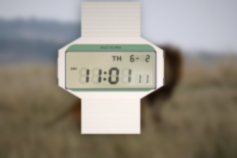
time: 11:01:11
